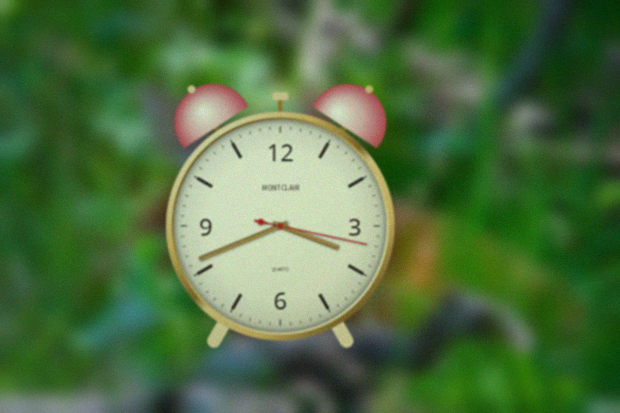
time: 3:41:17
